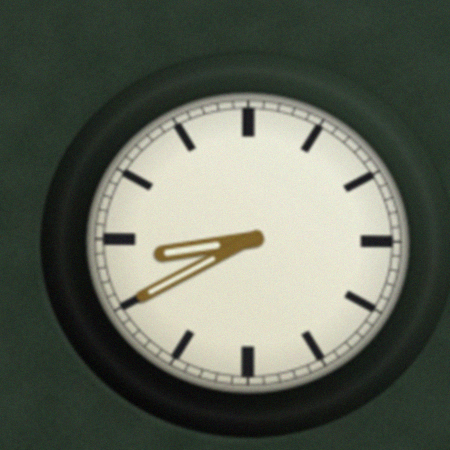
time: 8:40
